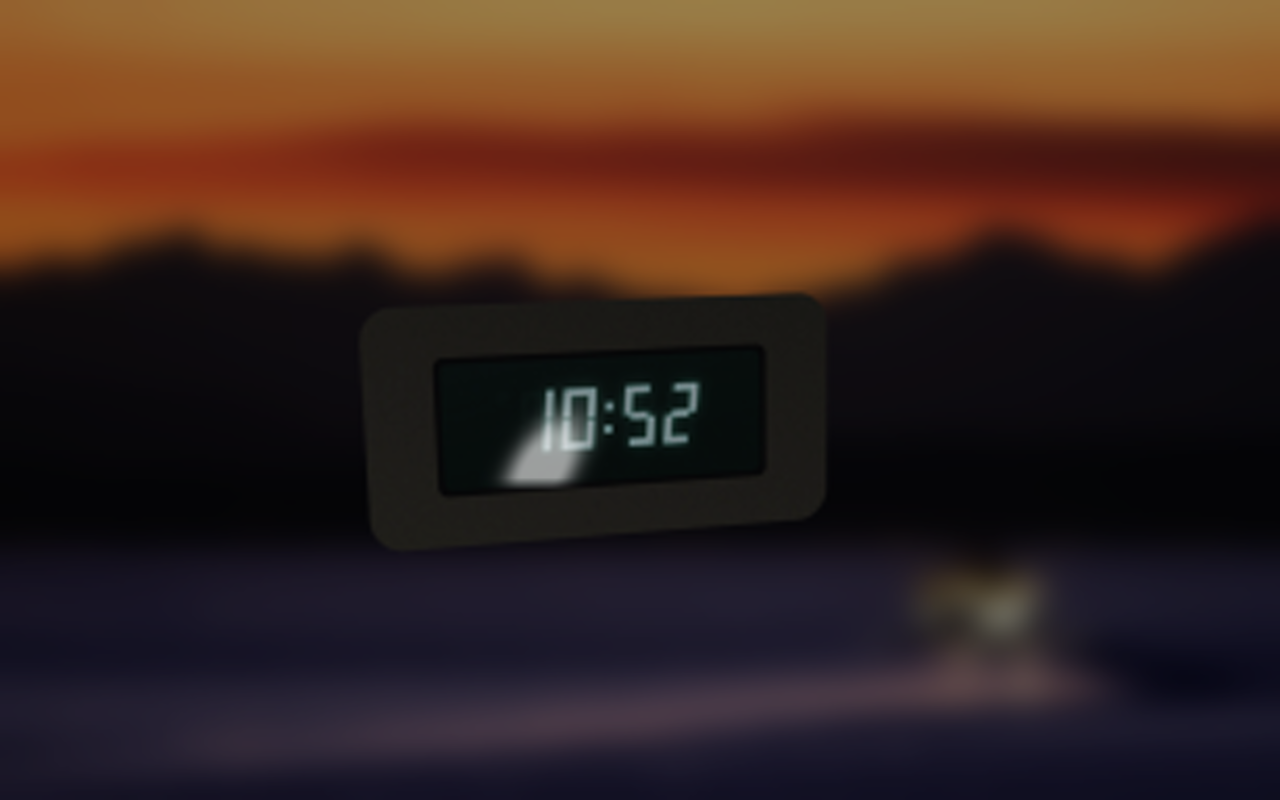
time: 10:52
